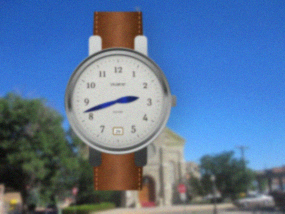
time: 2:42
